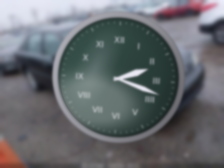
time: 2:18
